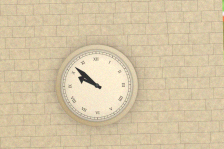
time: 9:52
